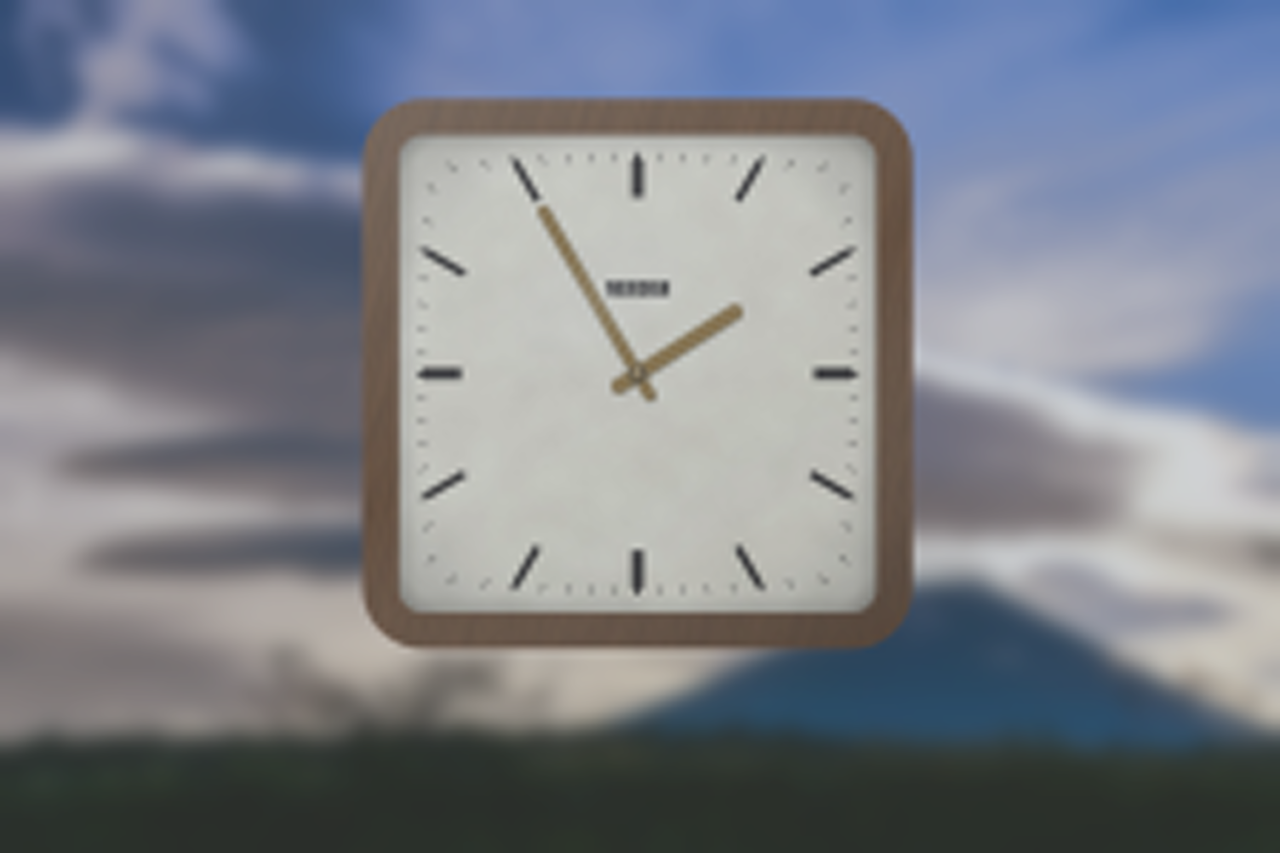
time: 1:55
